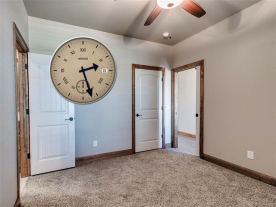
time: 2:27
